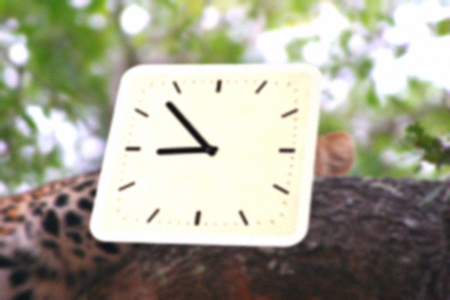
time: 8:53
